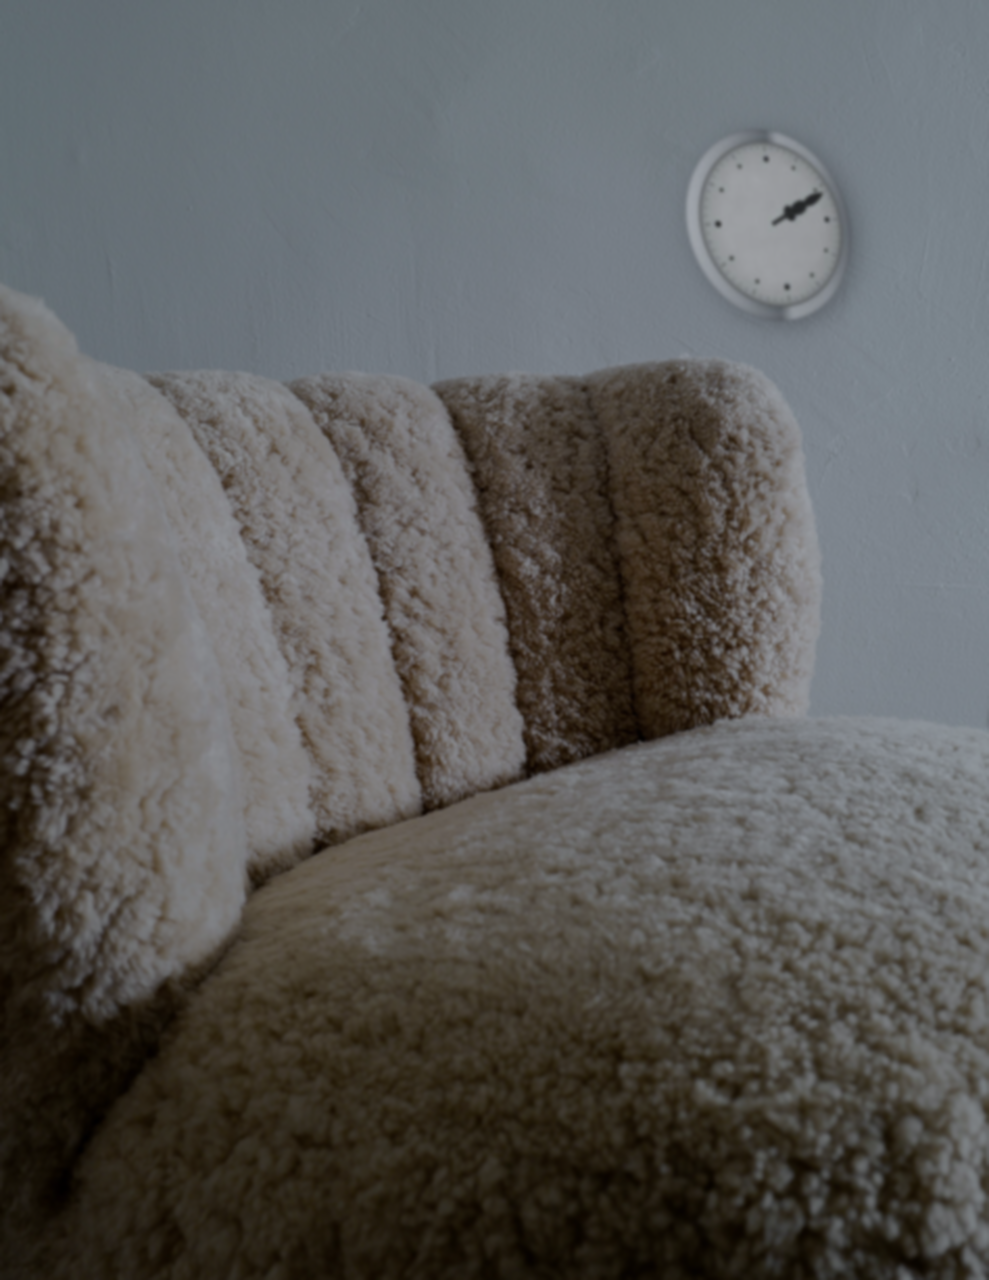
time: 2:11
